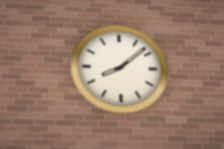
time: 8:08
